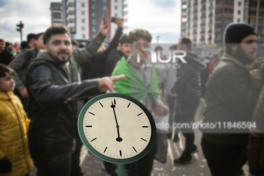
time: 5:59
